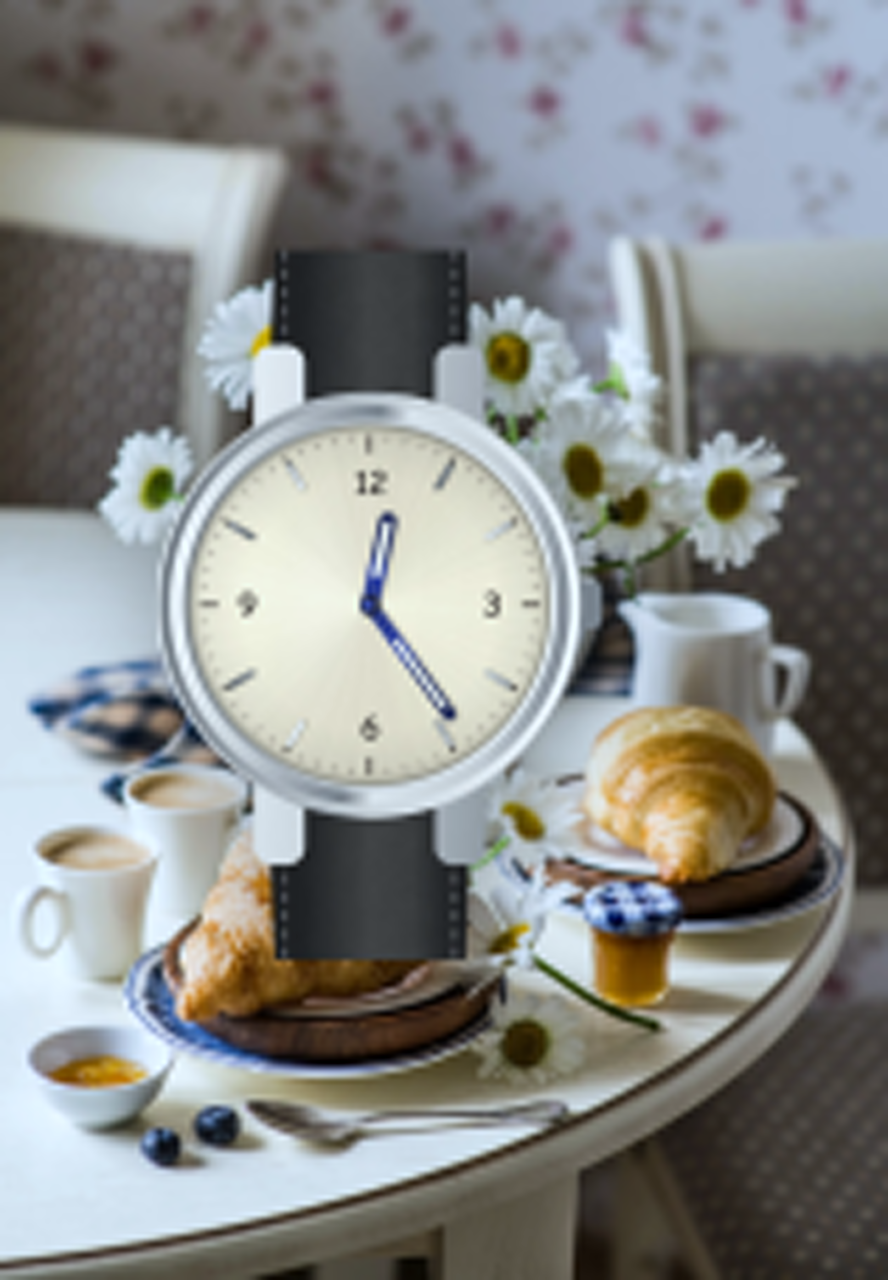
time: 12:24
